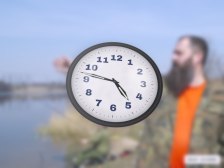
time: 4:47
